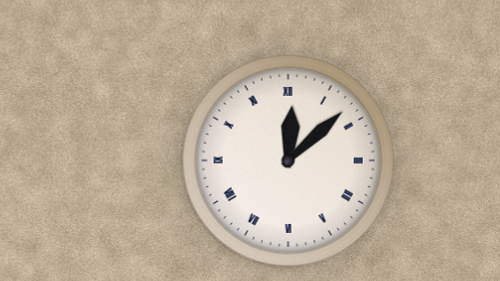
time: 12:08
